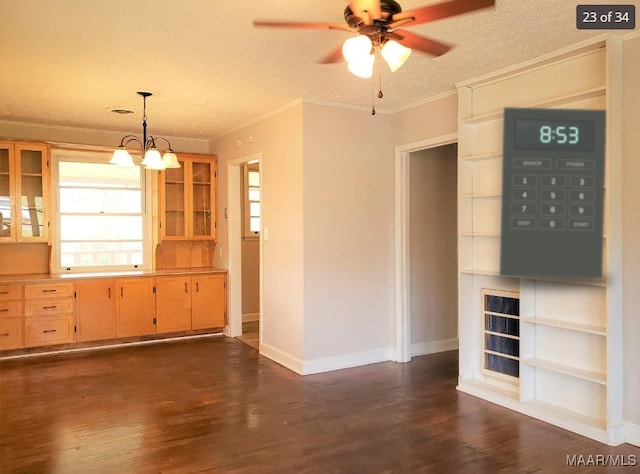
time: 8:53
